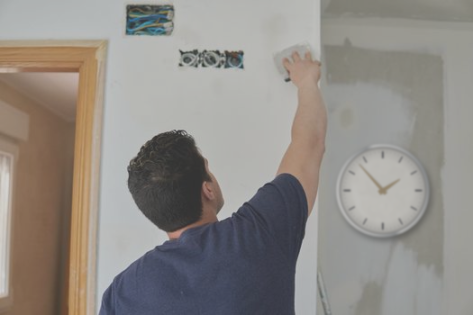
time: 1:53
